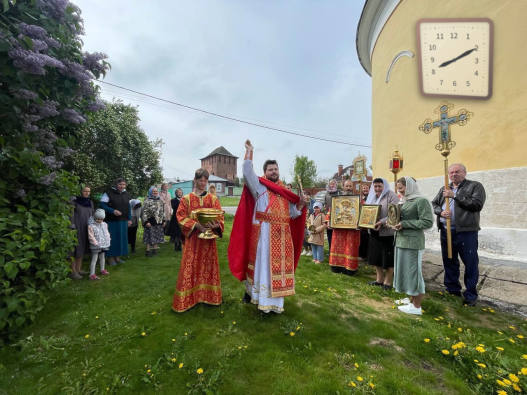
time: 8:10
